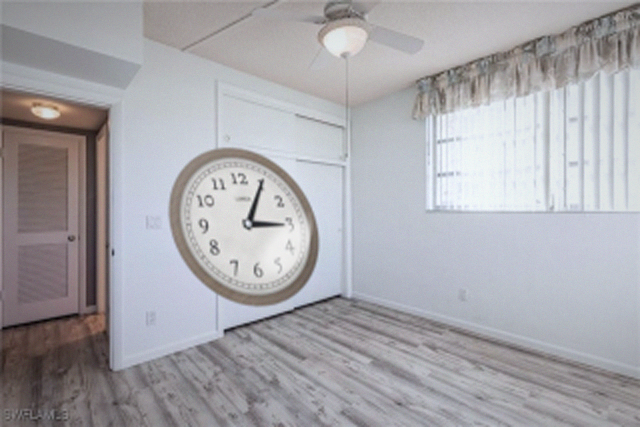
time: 3:05
